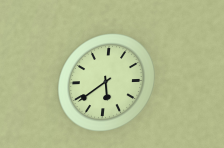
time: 5:39
